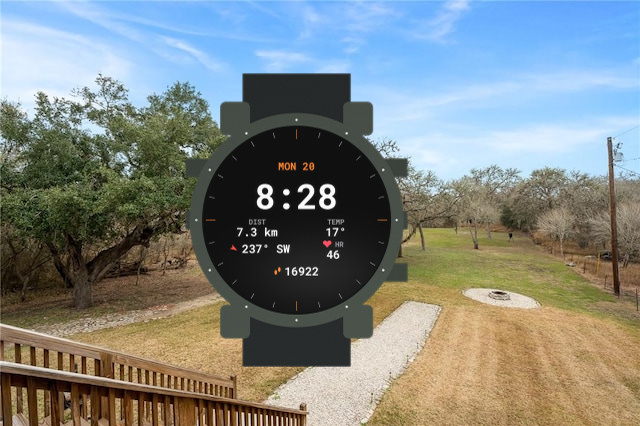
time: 8:28
